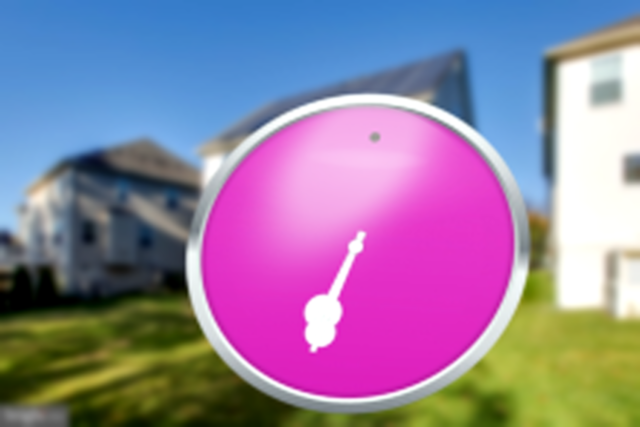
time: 6:32
